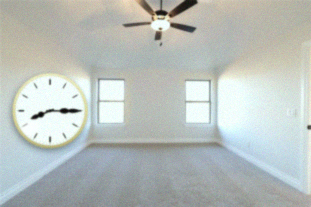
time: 8:15
